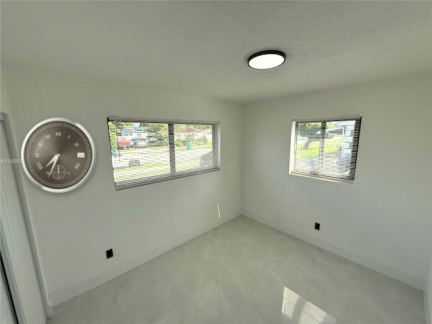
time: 7:34
